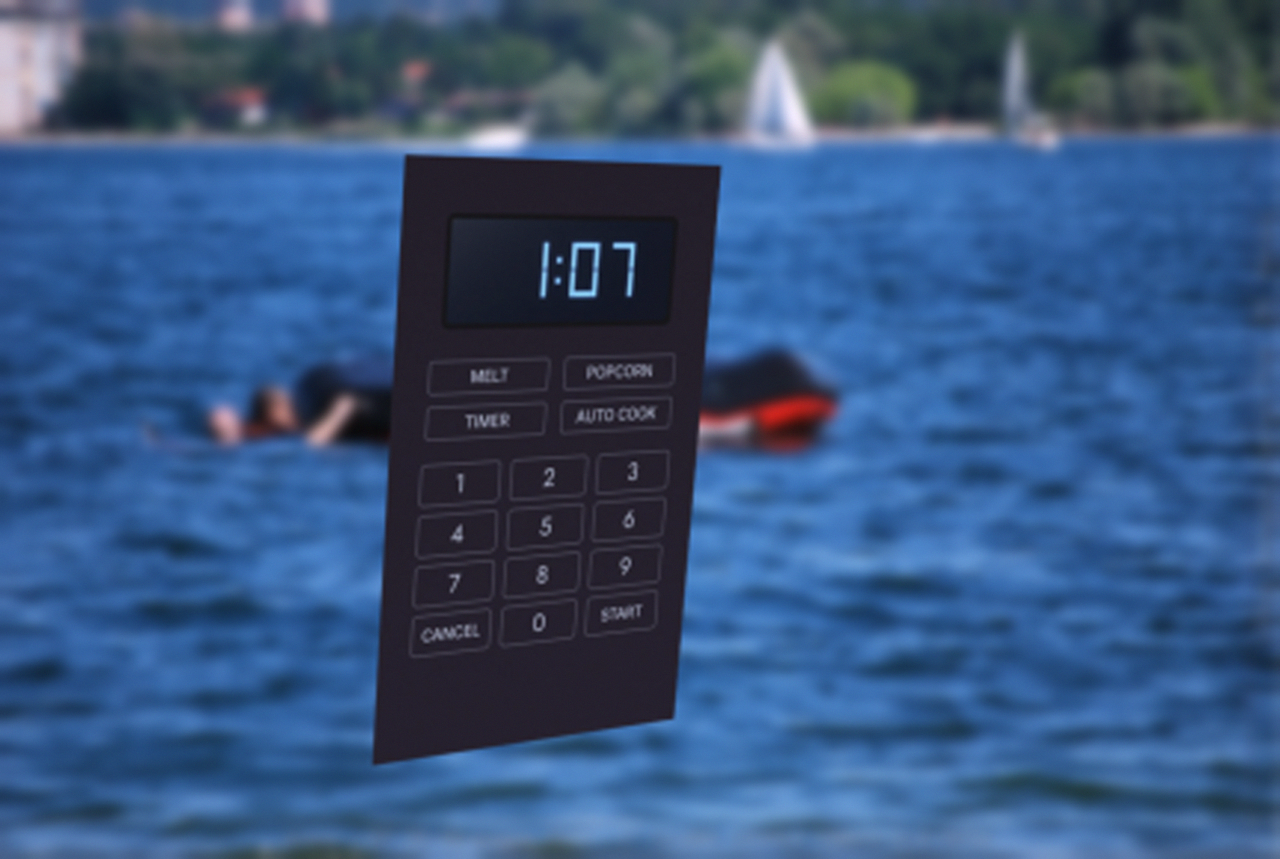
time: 1:07
